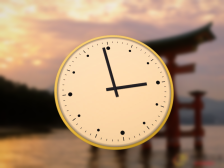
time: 2:59
